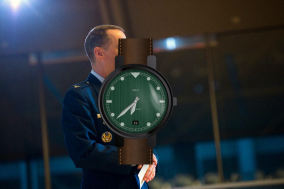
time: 6:38
